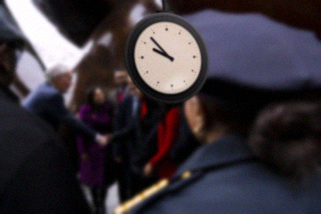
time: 9:53
